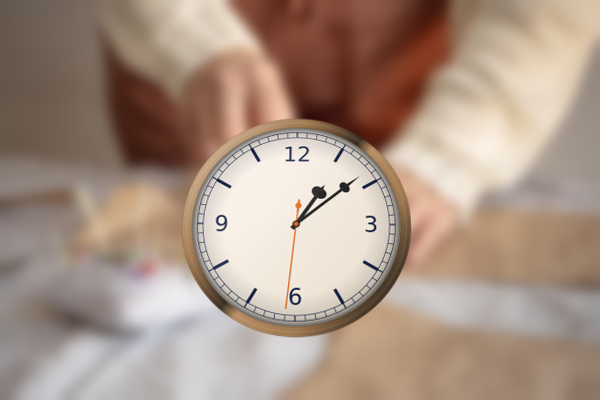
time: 1:08:31
